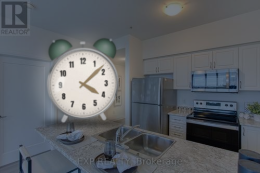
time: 4:08
